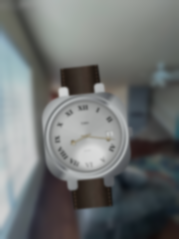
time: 8:17
